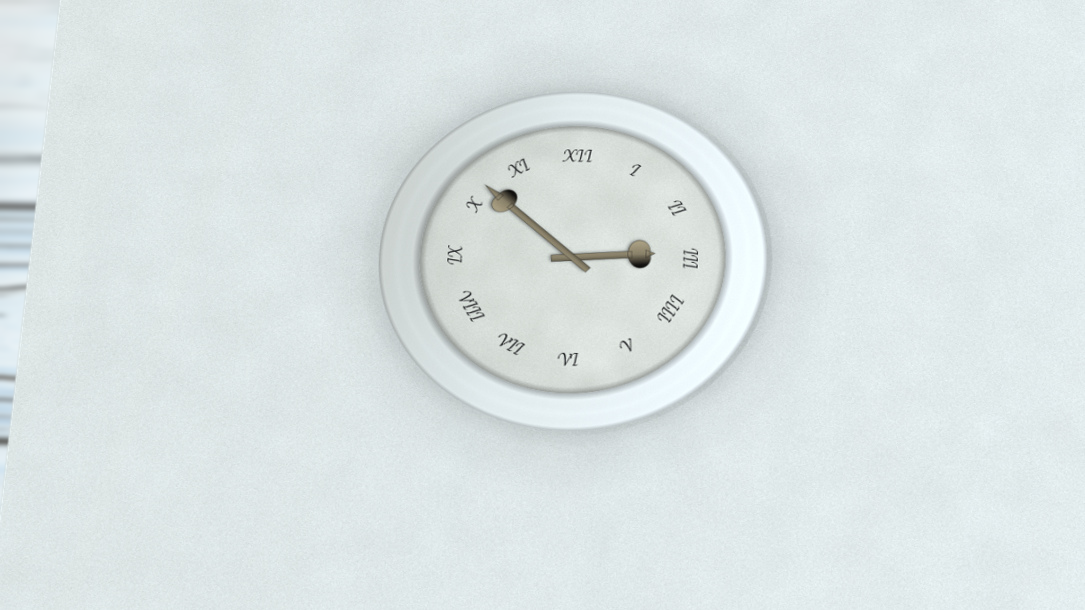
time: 2:52
